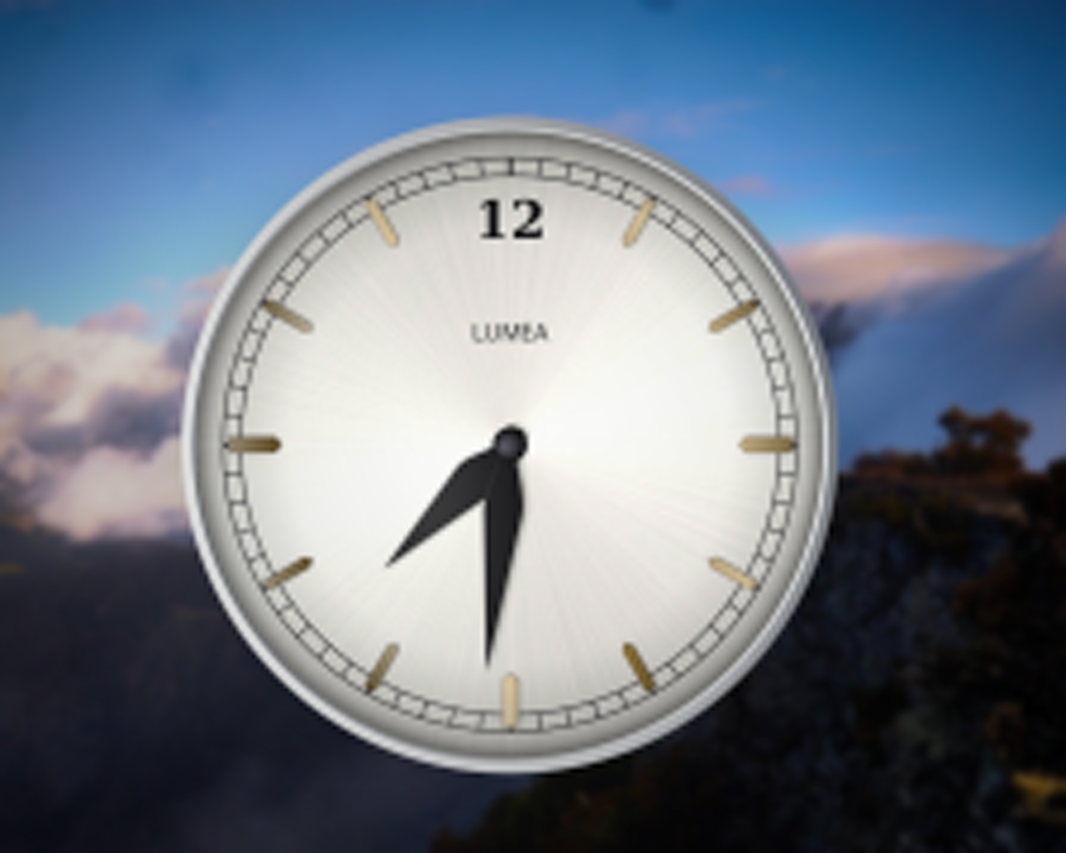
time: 7:31
